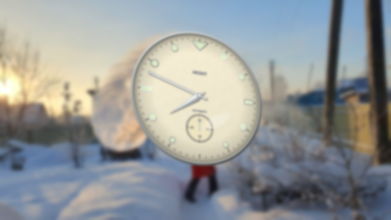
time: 7:48
